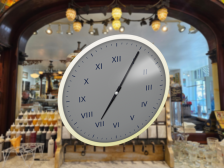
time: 7:05
